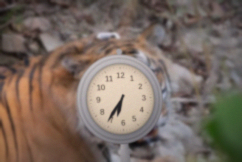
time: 6:36
